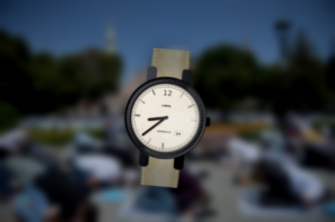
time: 8:38
